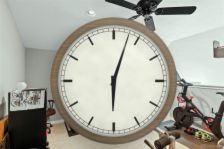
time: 6:03
